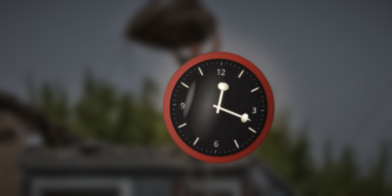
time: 12:18
